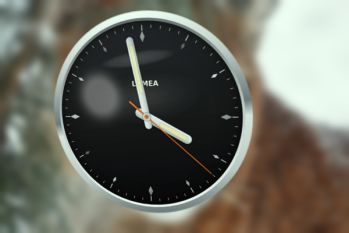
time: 3:58:22
